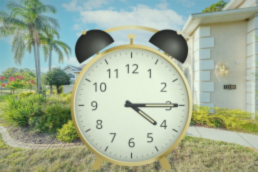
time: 4:15
